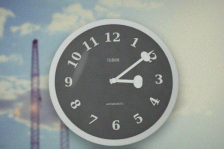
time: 3:09
